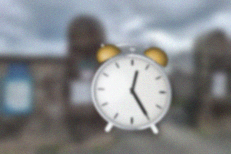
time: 12:25
